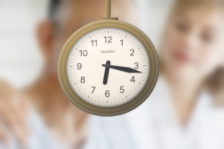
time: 6:17
